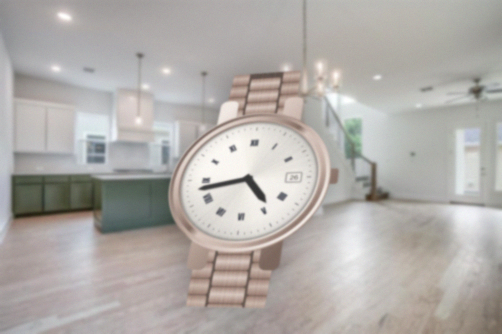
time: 4:43
